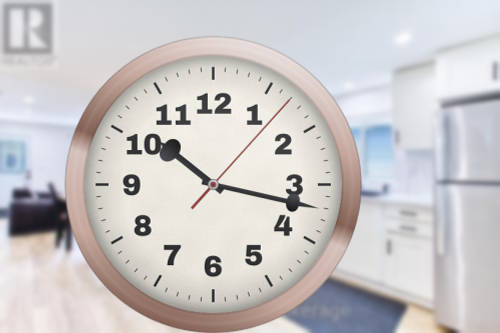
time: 10:17:07
